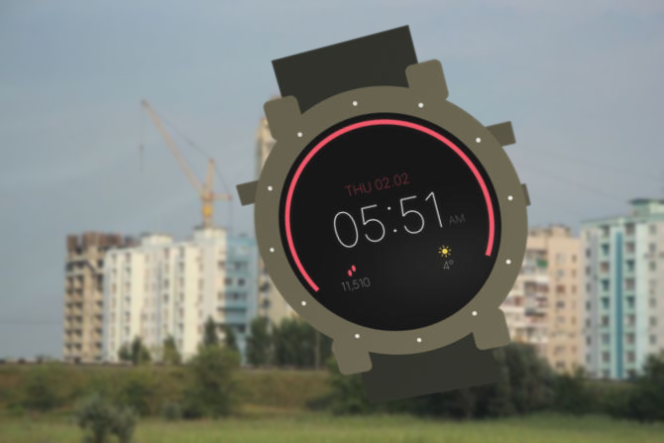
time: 5:51
